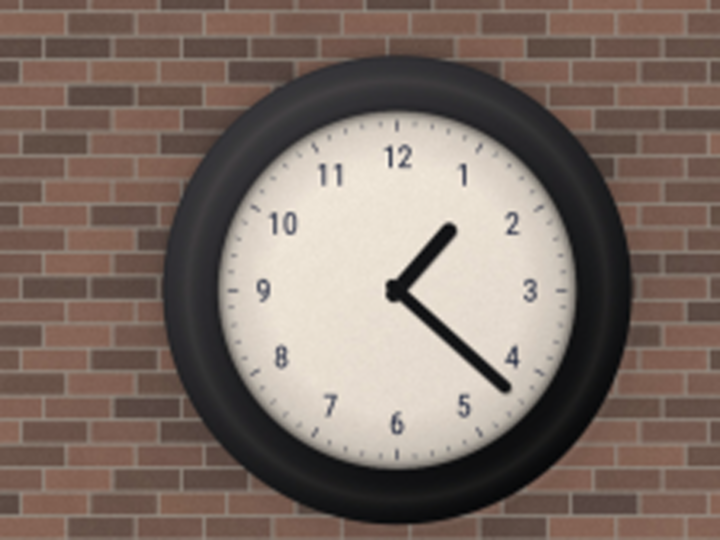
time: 1:22
